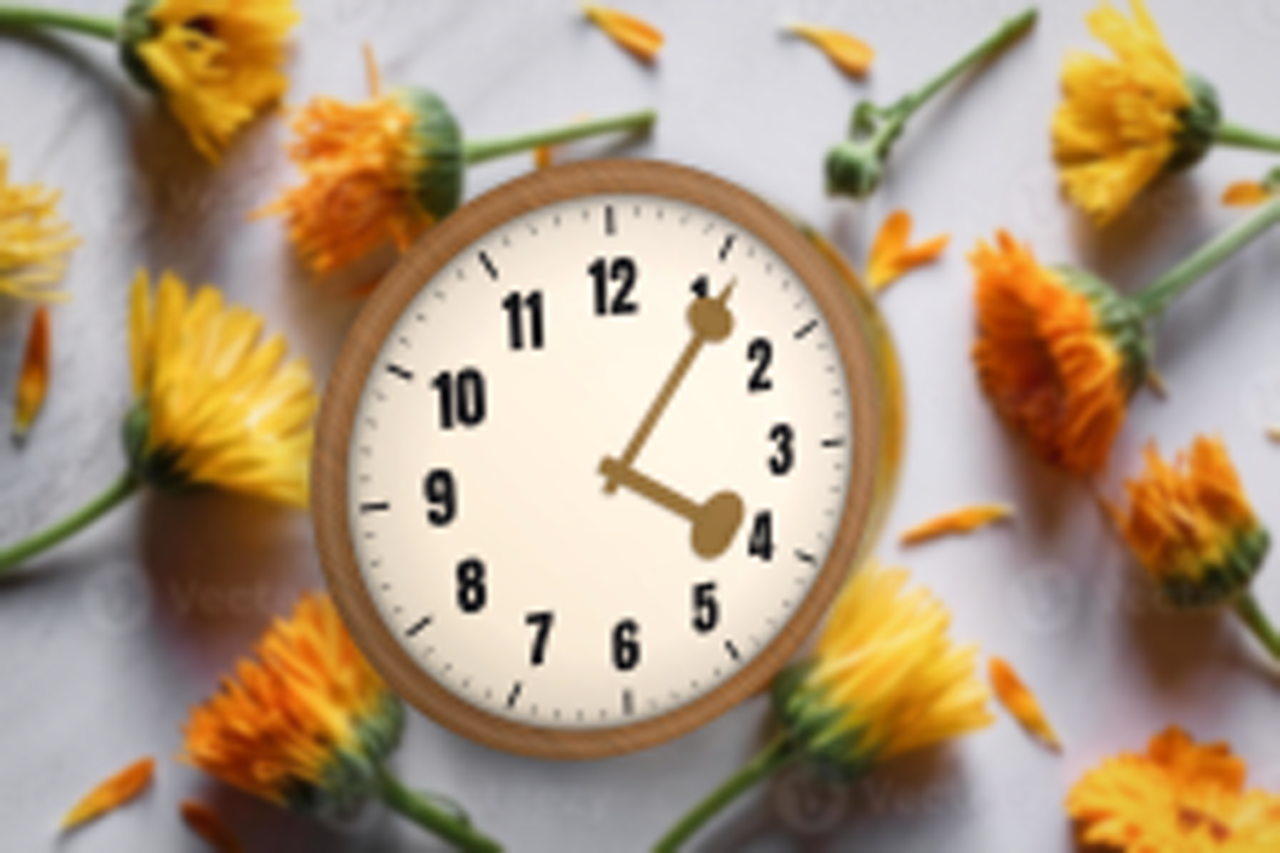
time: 4:06
